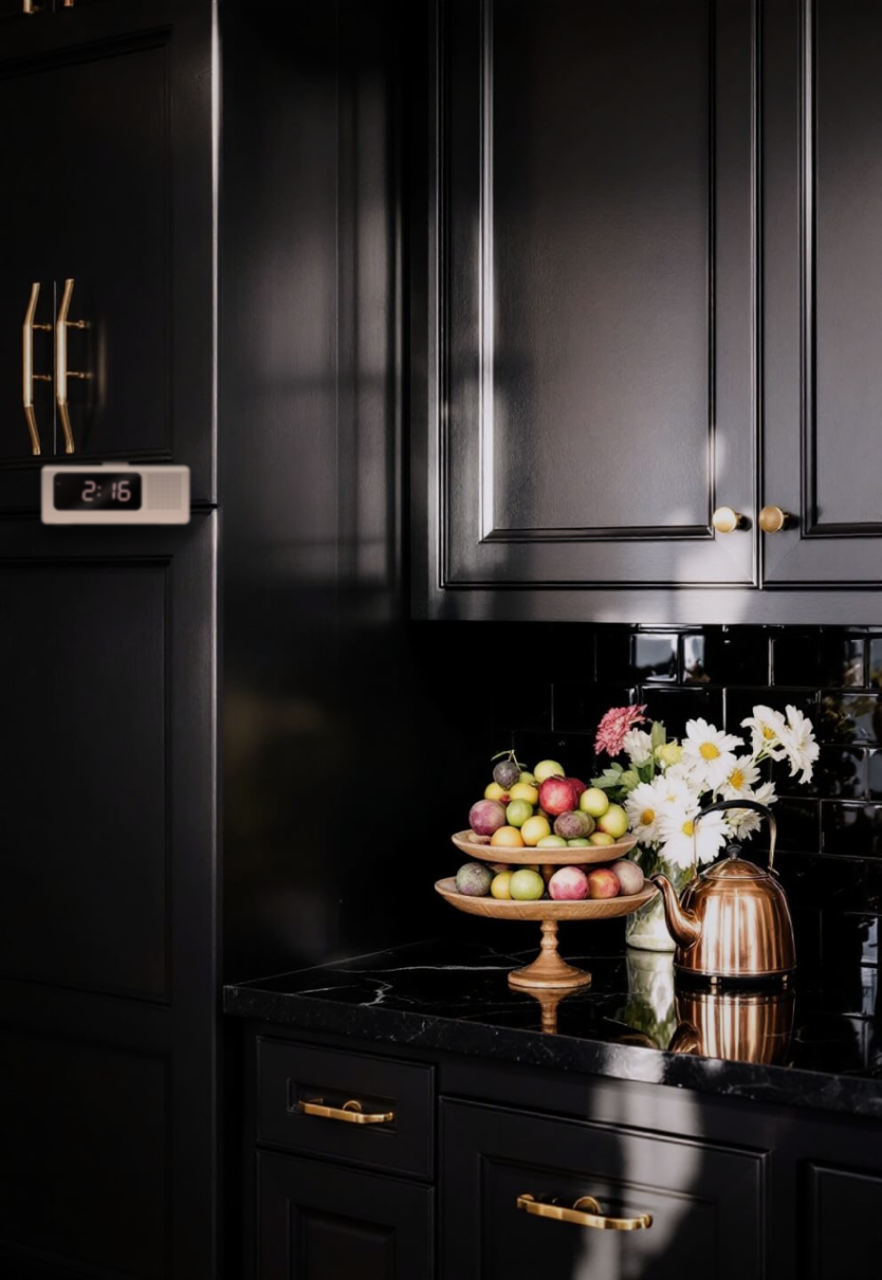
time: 2:16
